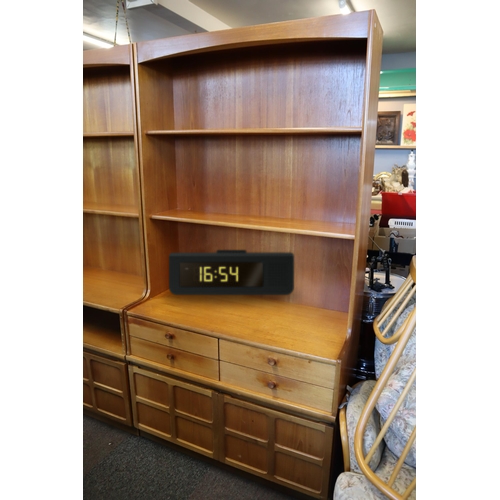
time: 16:54
